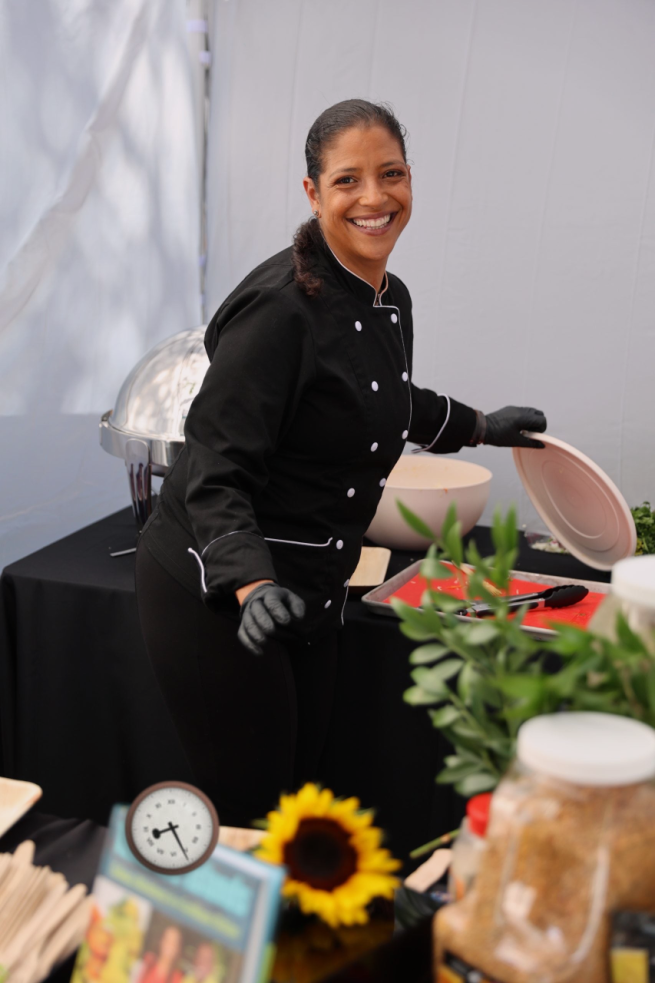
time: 8:26
